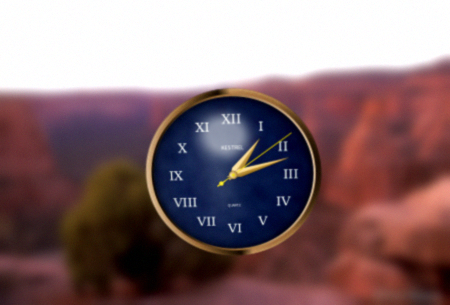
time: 1:12:09
